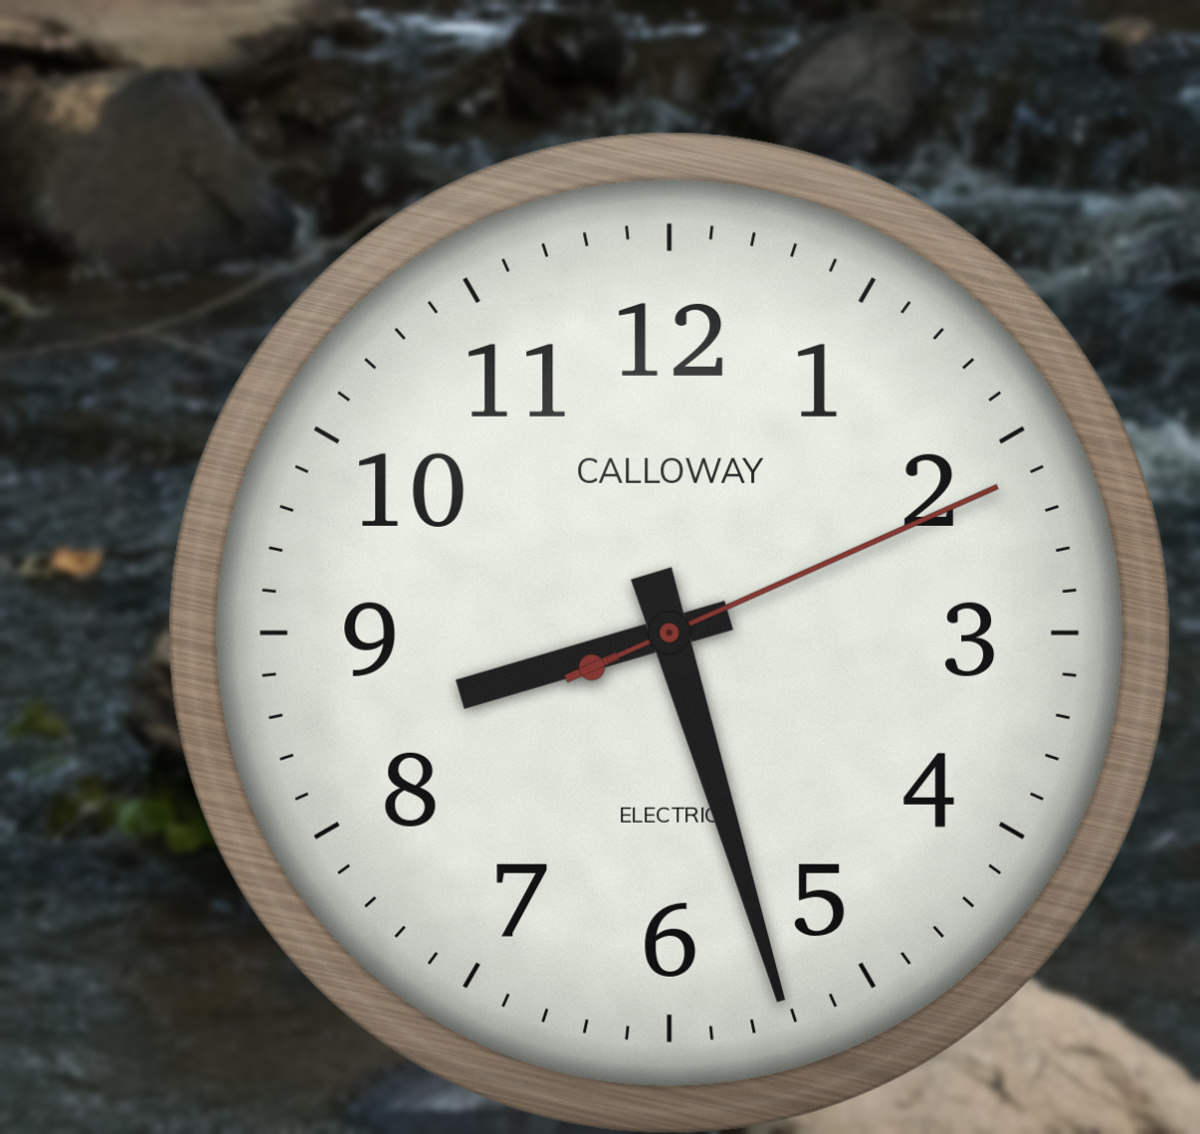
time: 8:27:11
